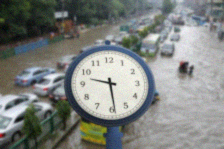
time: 9:29
